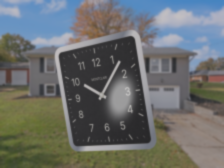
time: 10:07
